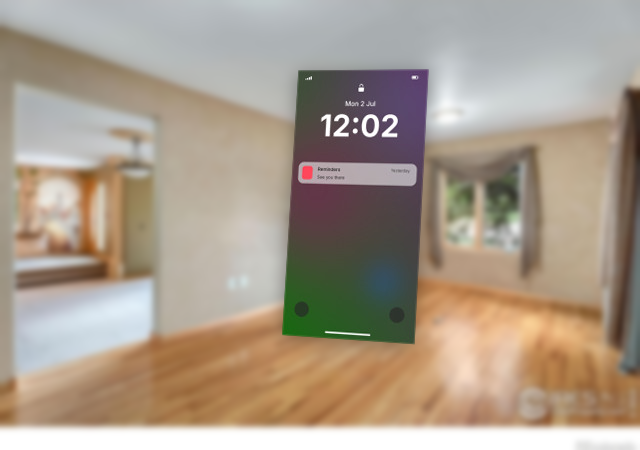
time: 12:02
